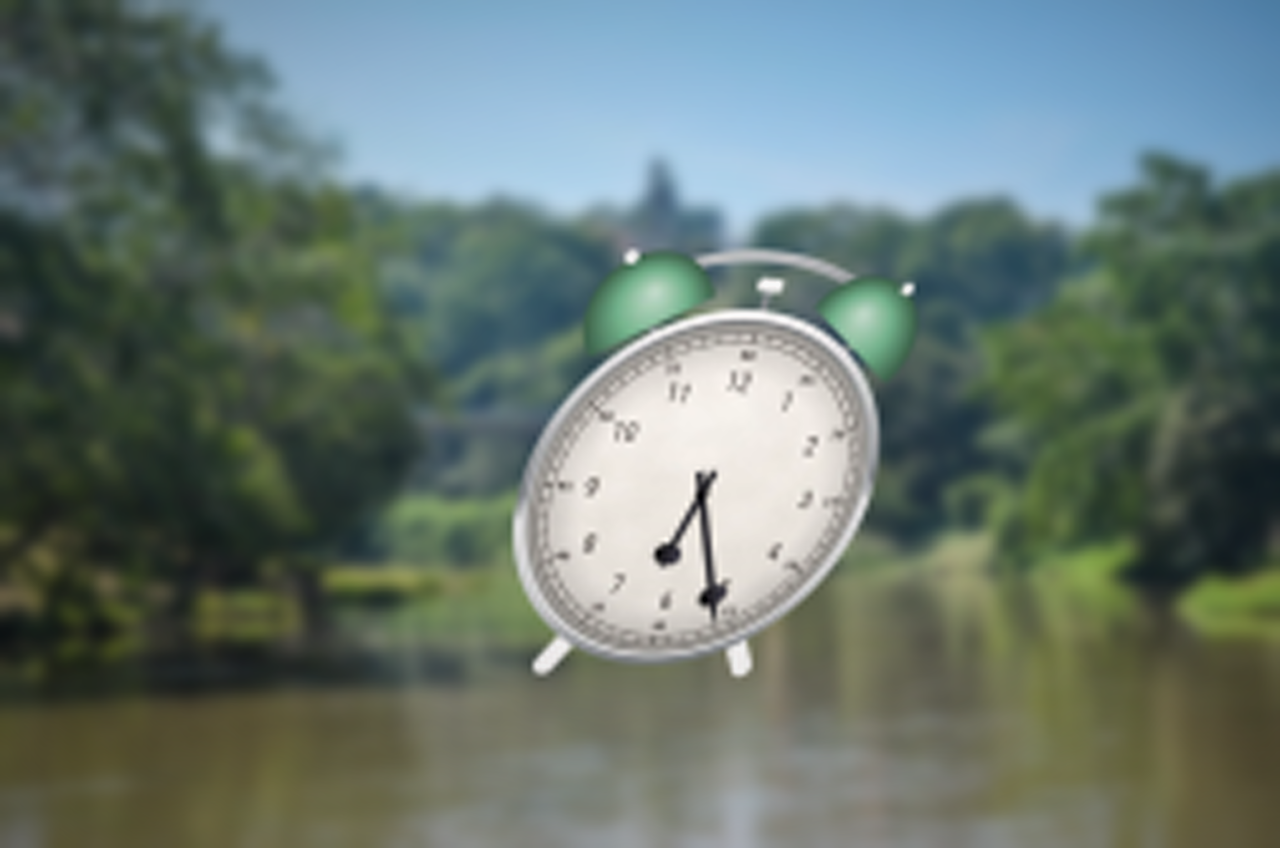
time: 6:26
